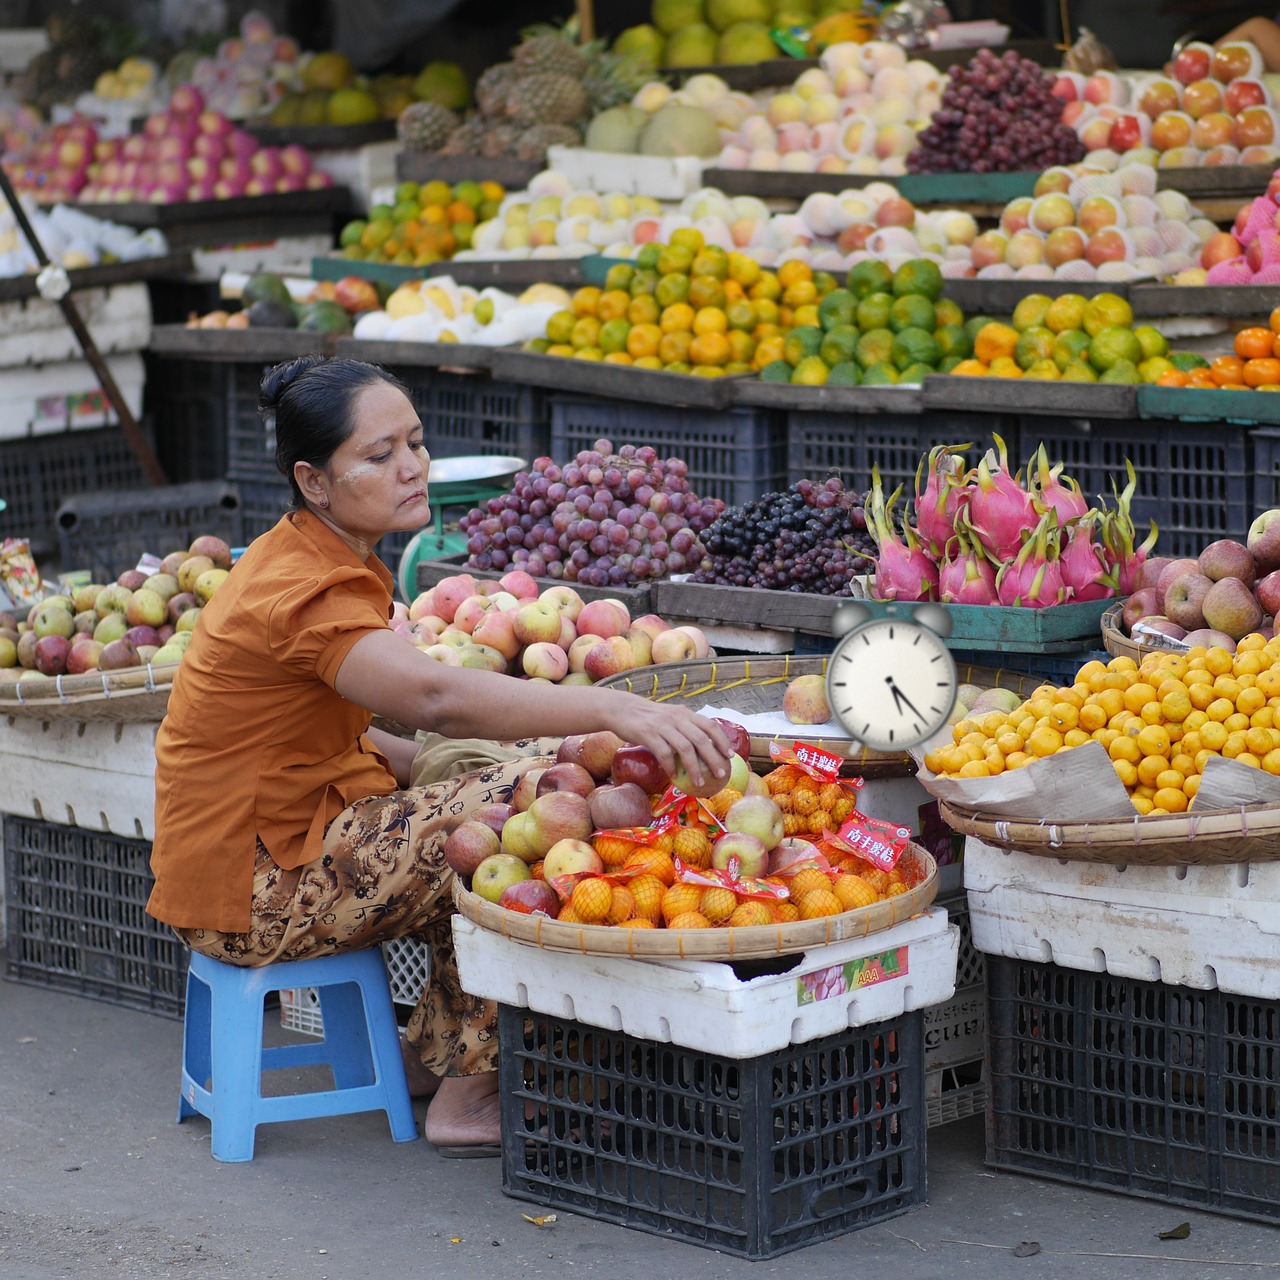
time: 5:23
